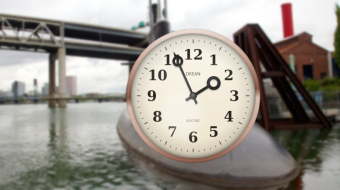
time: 1:56
